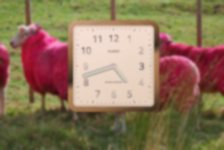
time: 4:42
